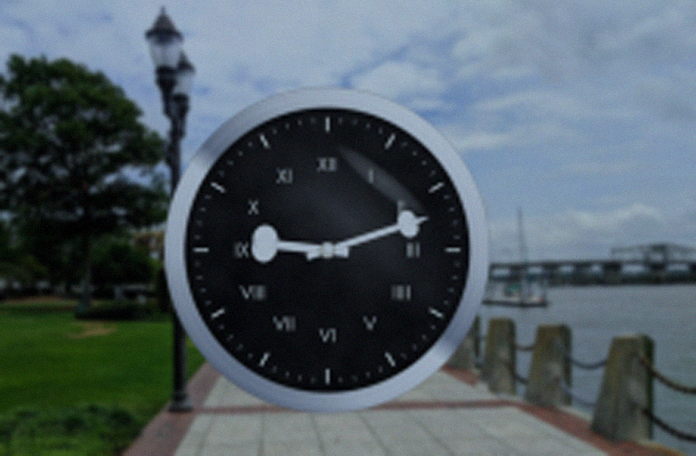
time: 9:12
